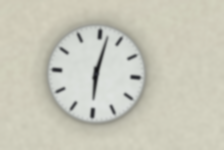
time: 6:02
